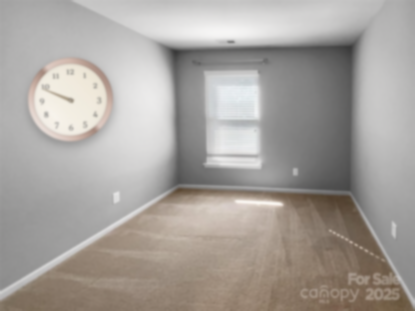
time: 9:49
